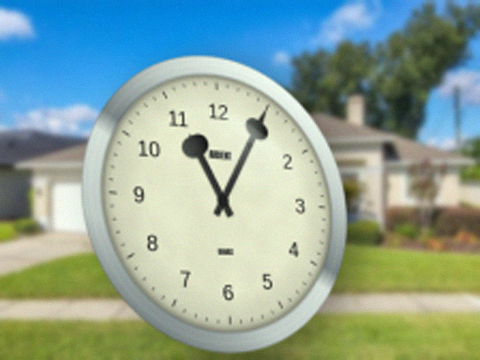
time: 11:05
